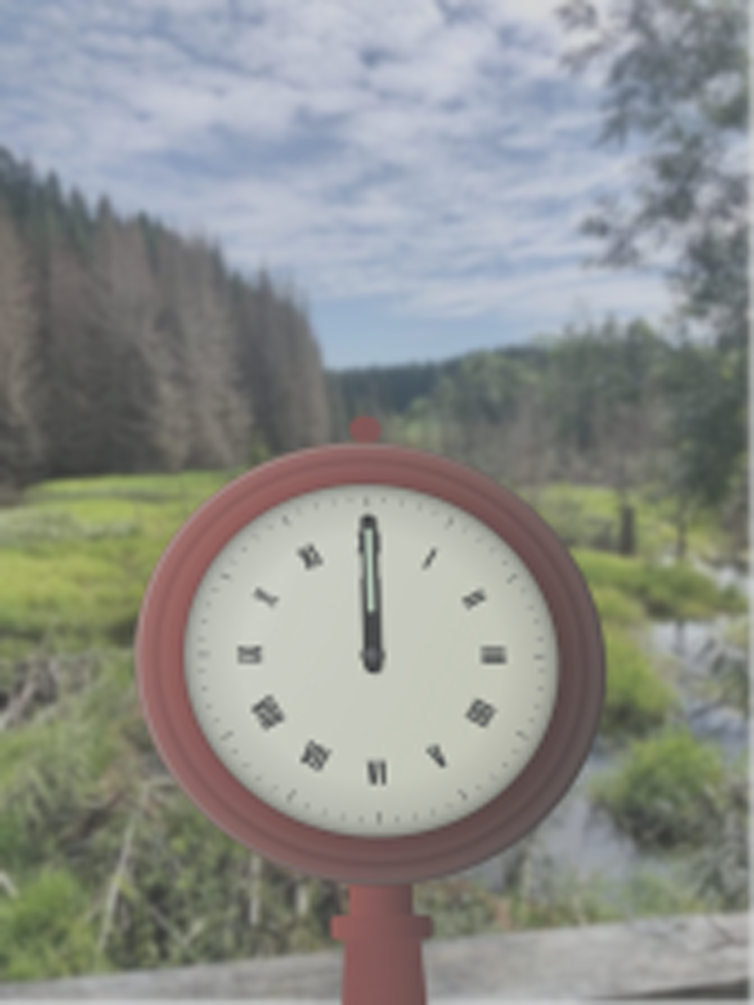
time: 12:00
